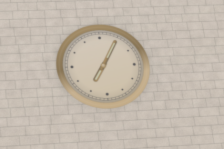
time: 7:05
